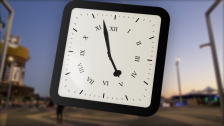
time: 4:57
